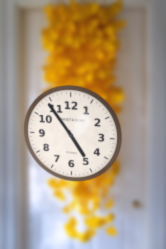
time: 4:54
